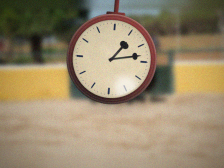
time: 1:13
